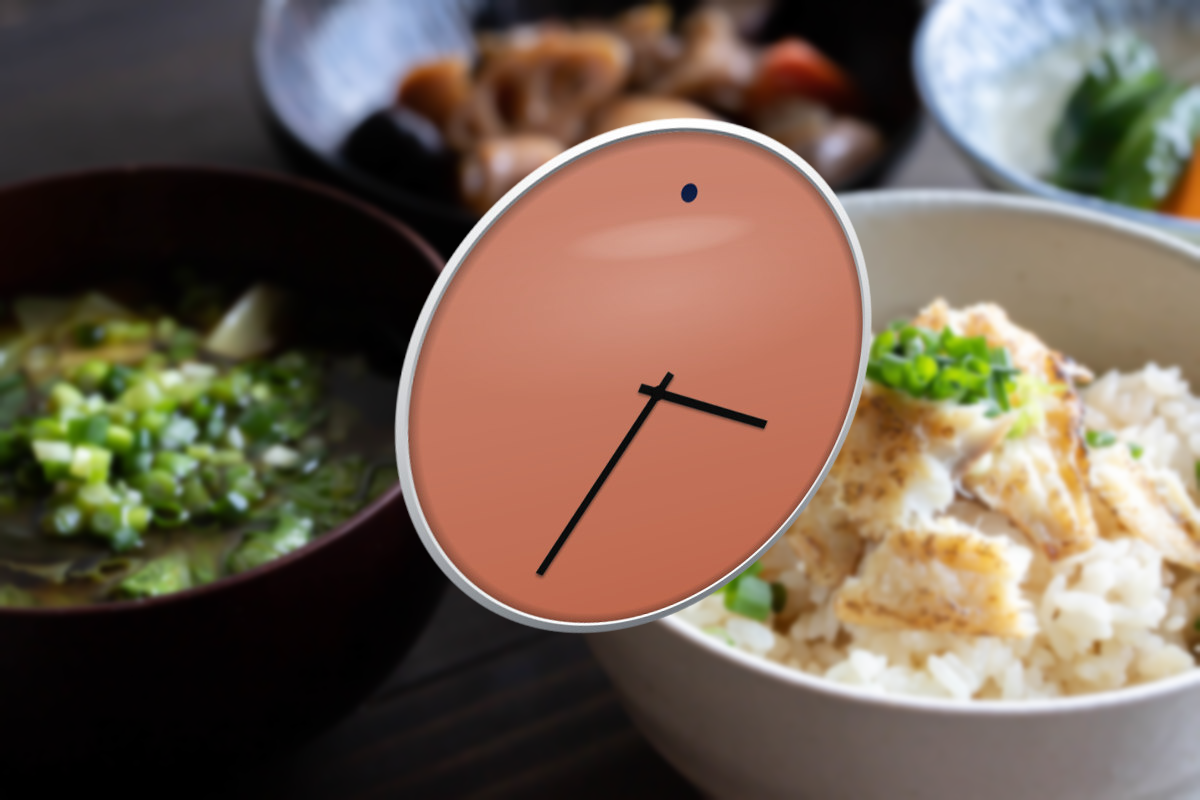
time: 3:35
